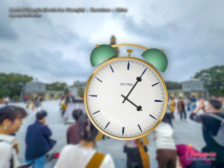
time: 4:05
